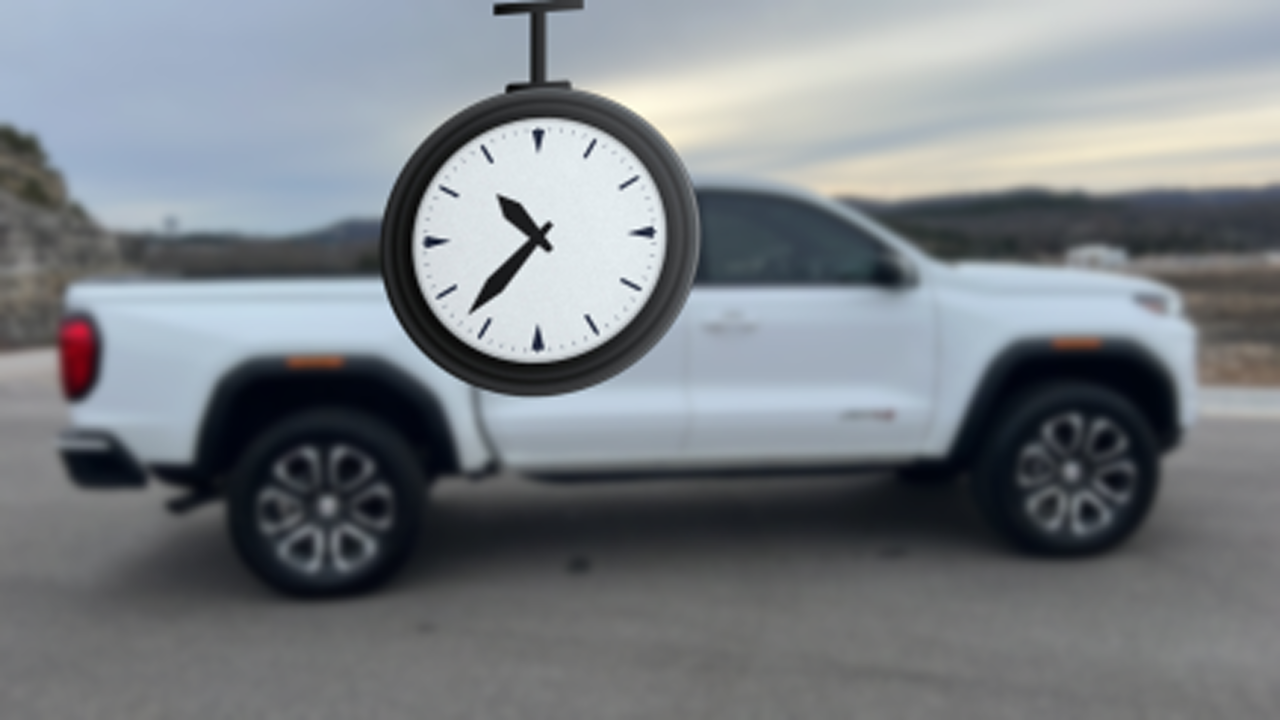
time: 10:37
